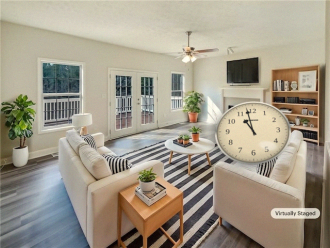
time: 10:58
